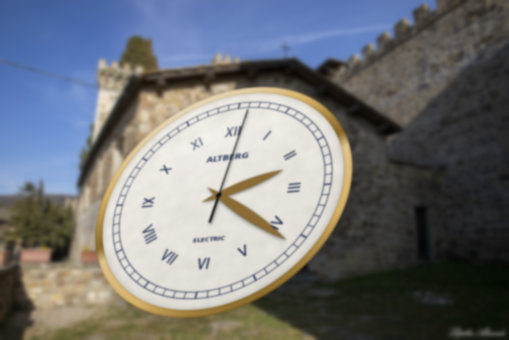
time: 2:21:01
